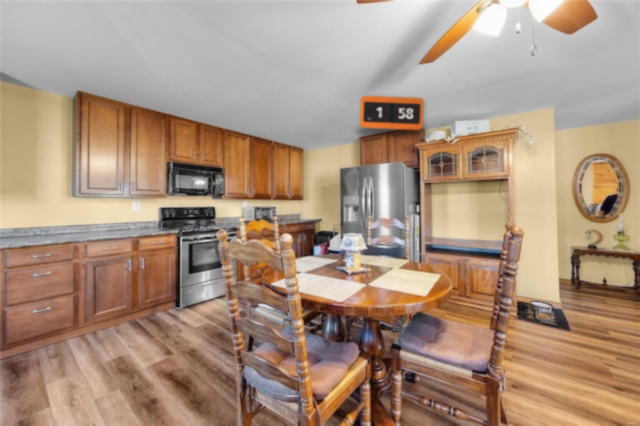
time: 1:58
